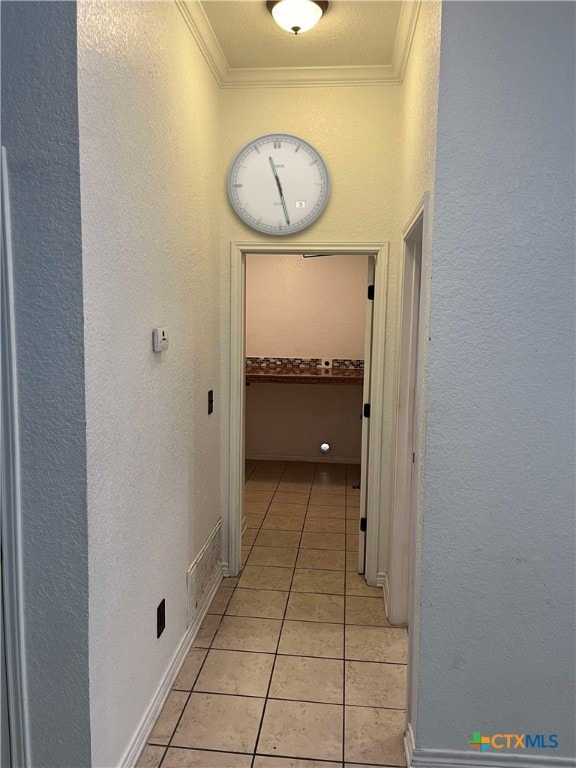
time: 11:28
